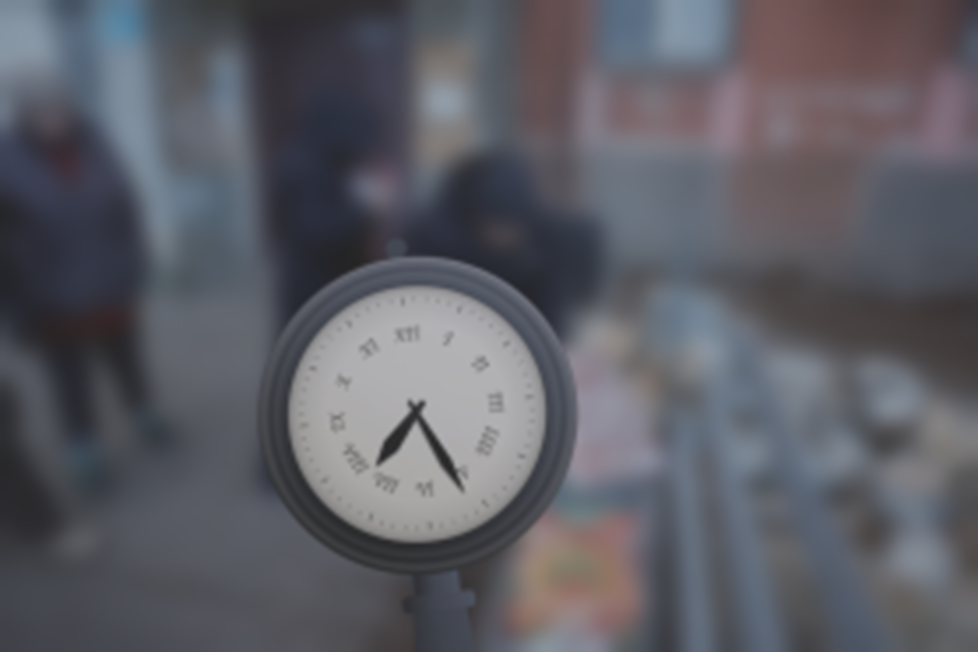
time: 7:26
